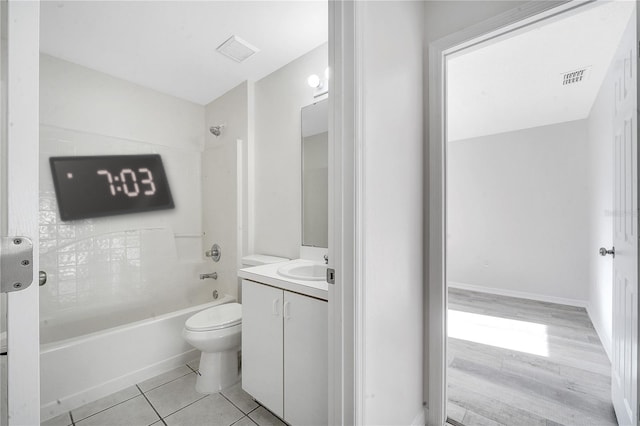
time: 7:03
